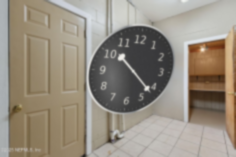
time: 10:22
